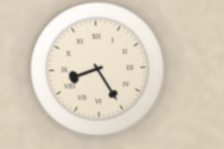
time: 8:25
